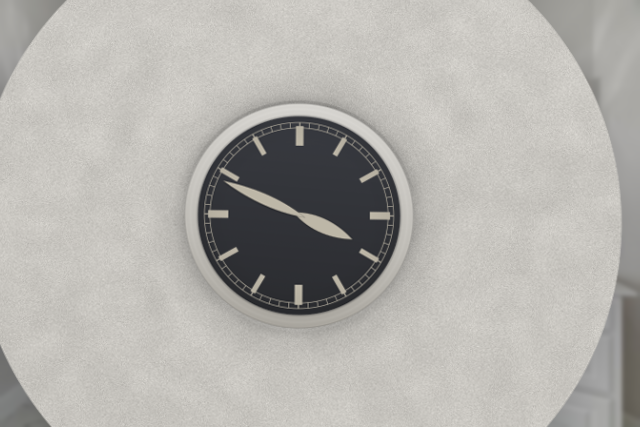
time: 3:49
